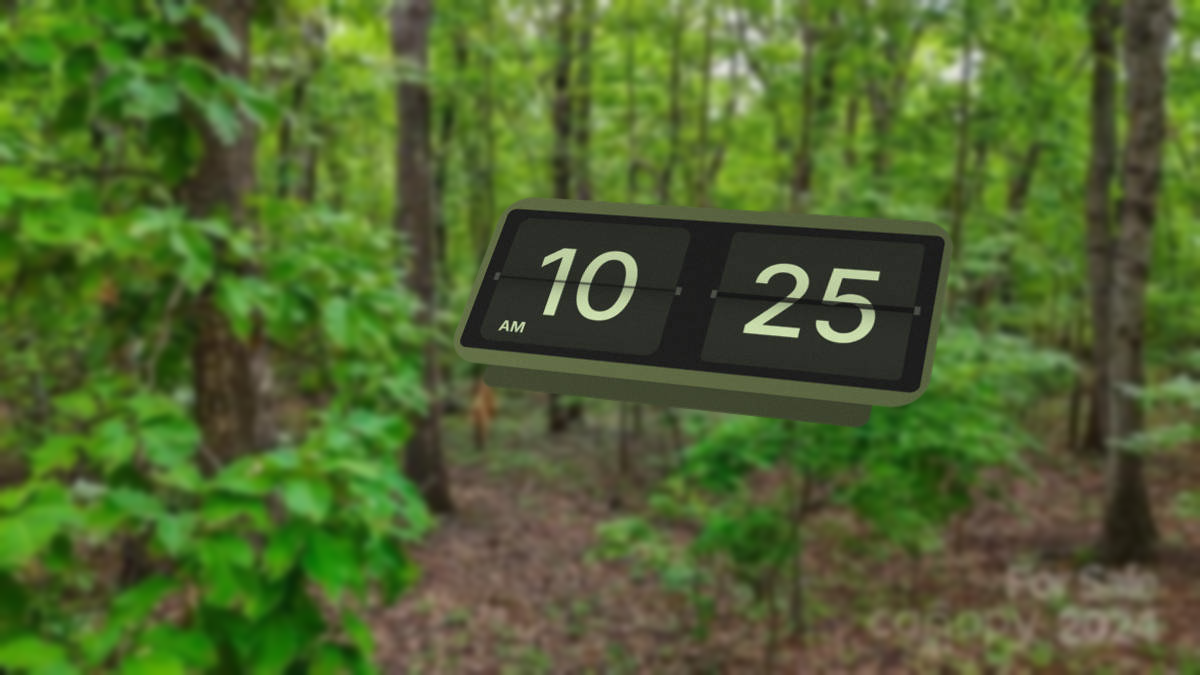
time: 10:25
